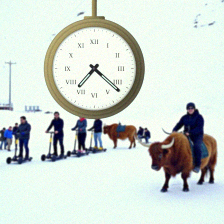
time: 7:22
